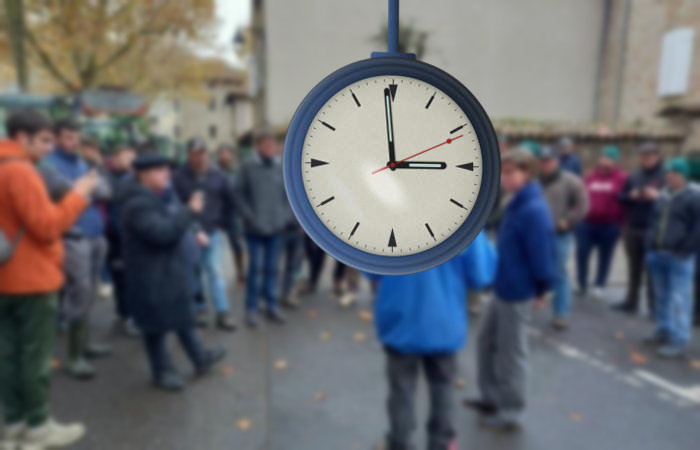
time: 2:59:11
